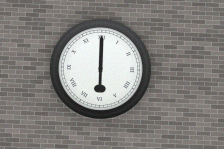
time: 6:00
